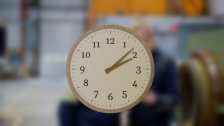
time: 2:08
